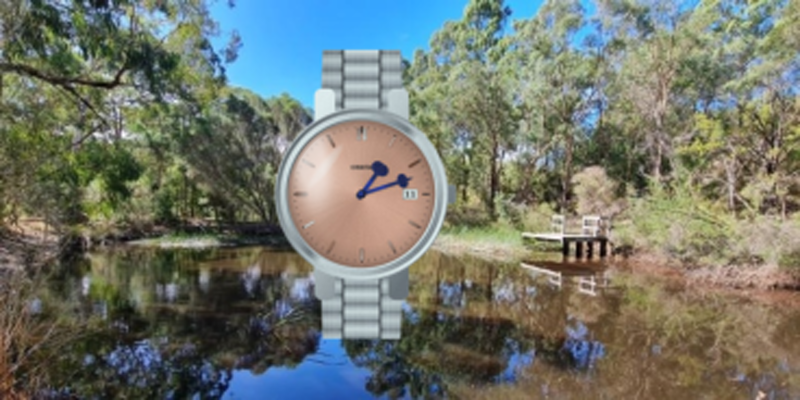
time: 1:12
